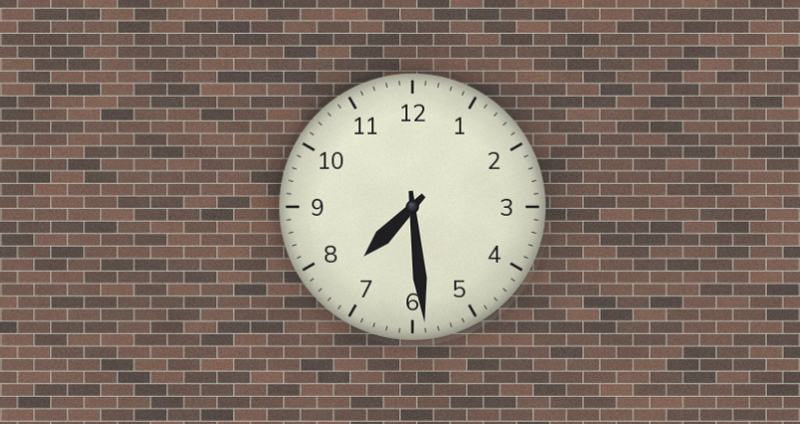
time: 7:29
